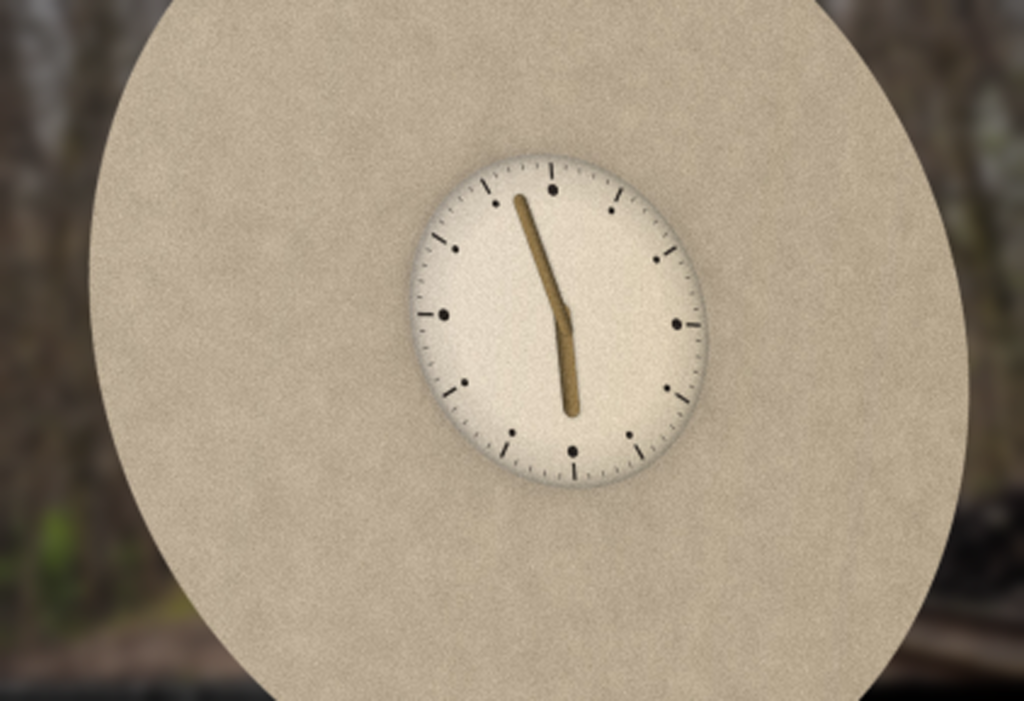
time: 5:57
